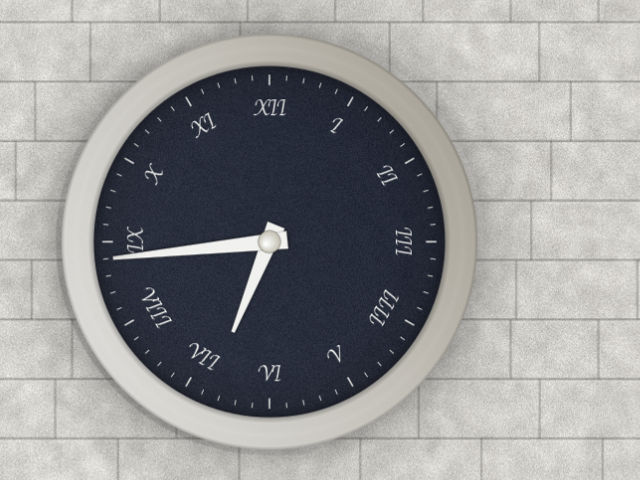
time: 6:44
